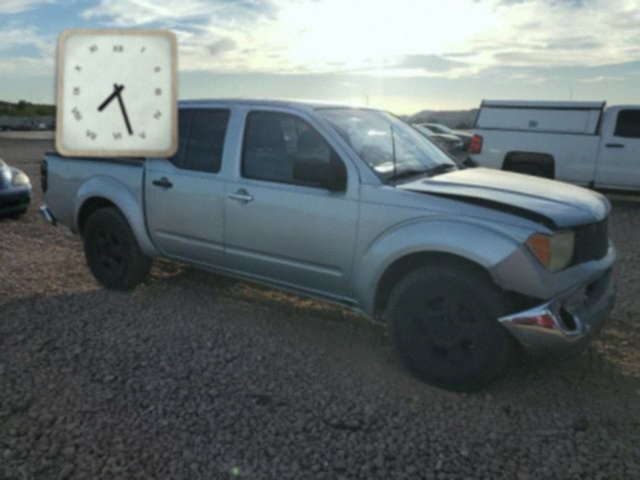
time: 7:27
